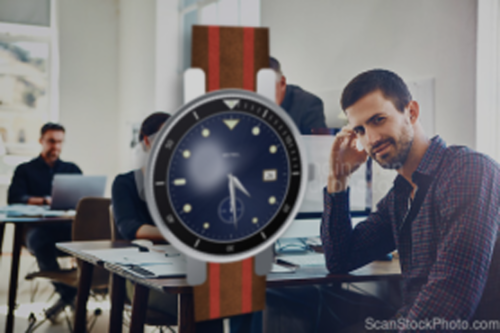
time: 4:29
